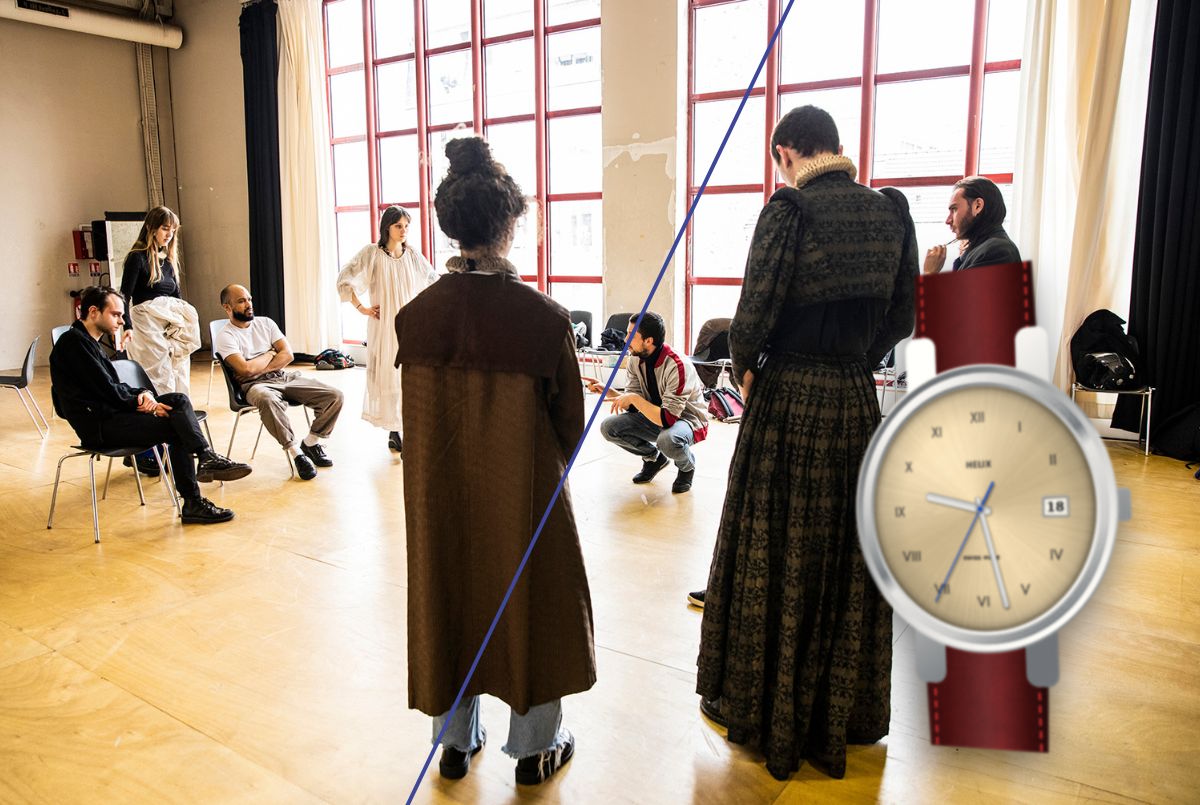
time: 9:27:35
